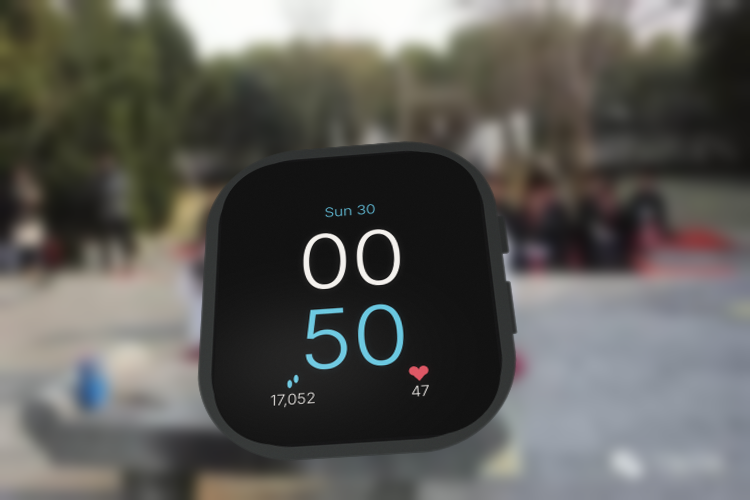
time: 0:50
